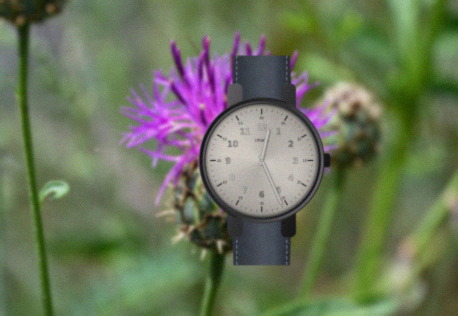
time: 12:26
